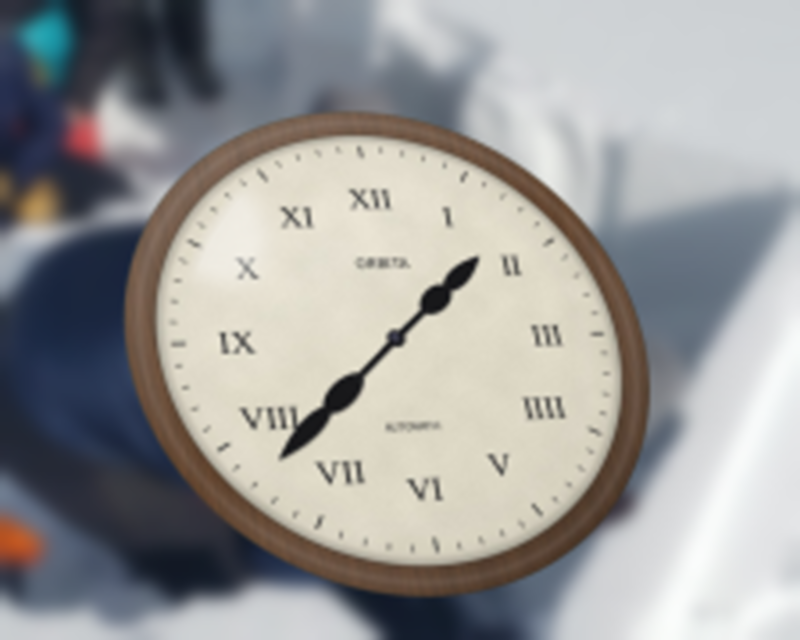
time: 1:38
